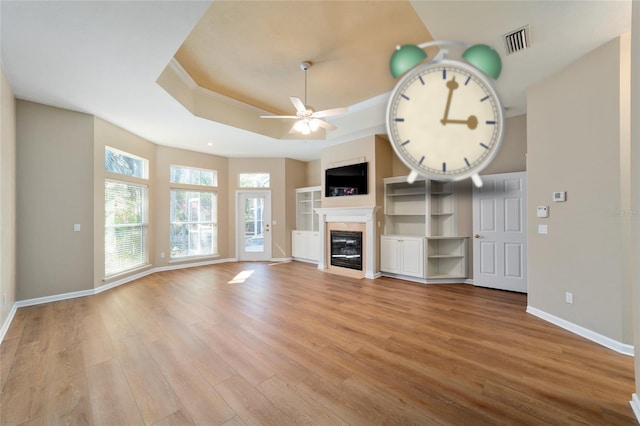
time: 3:02
